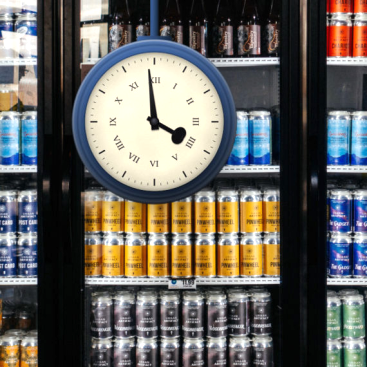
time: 3:59
